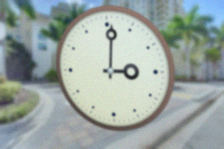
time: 3:01
